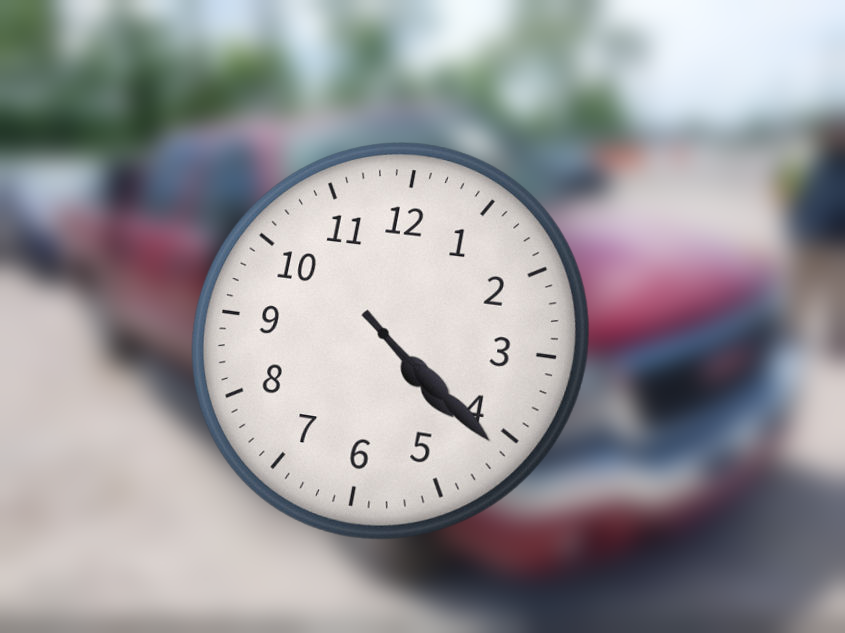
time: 4:21
